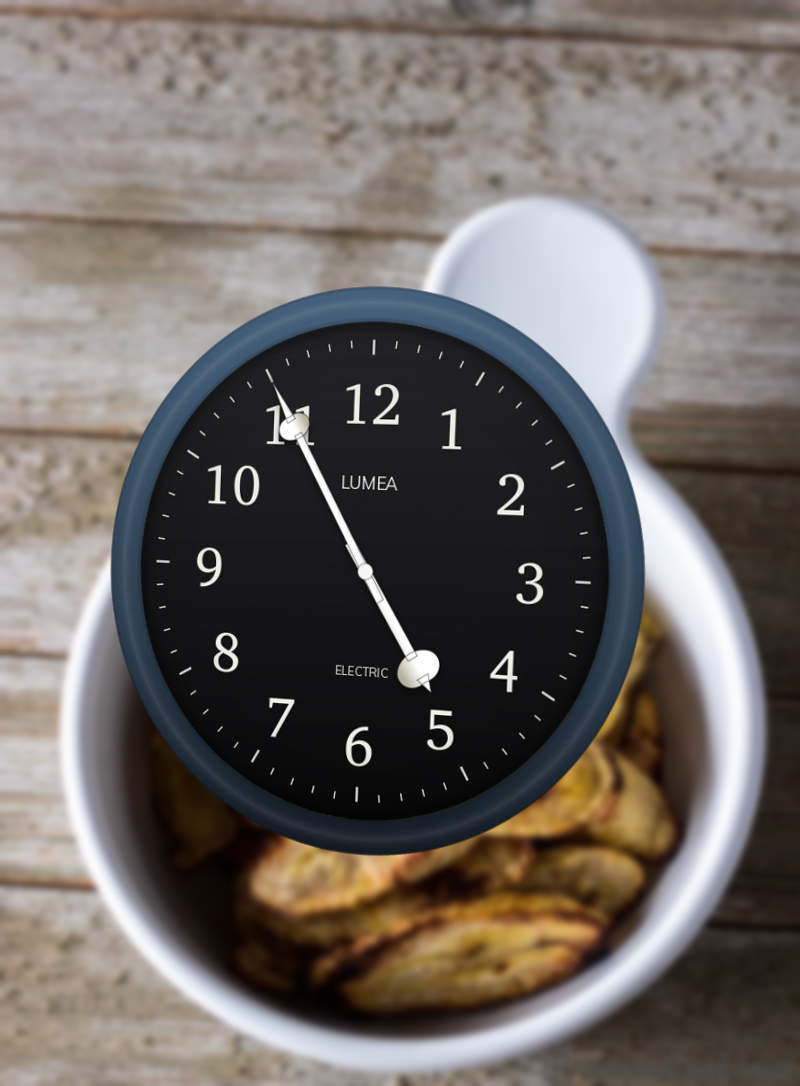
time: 4:55
